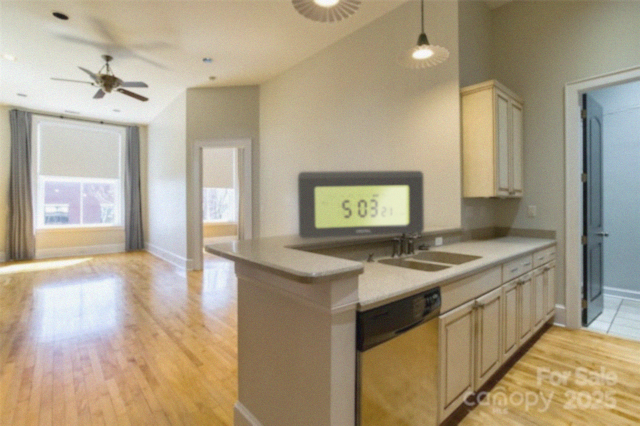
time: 5:03
